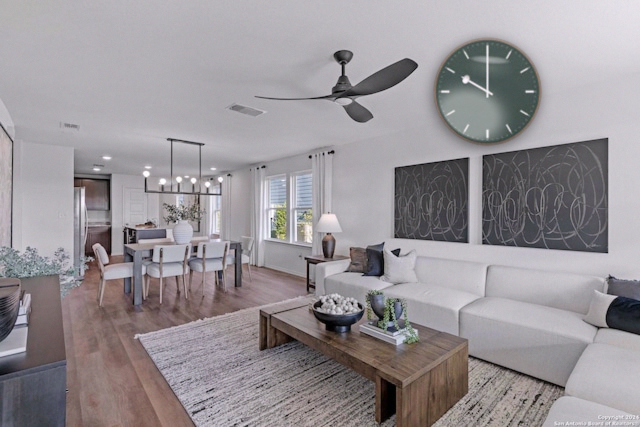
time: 10:00
